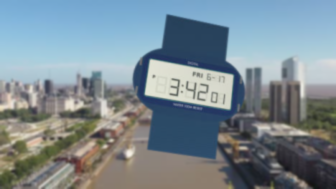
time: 3:42:01
